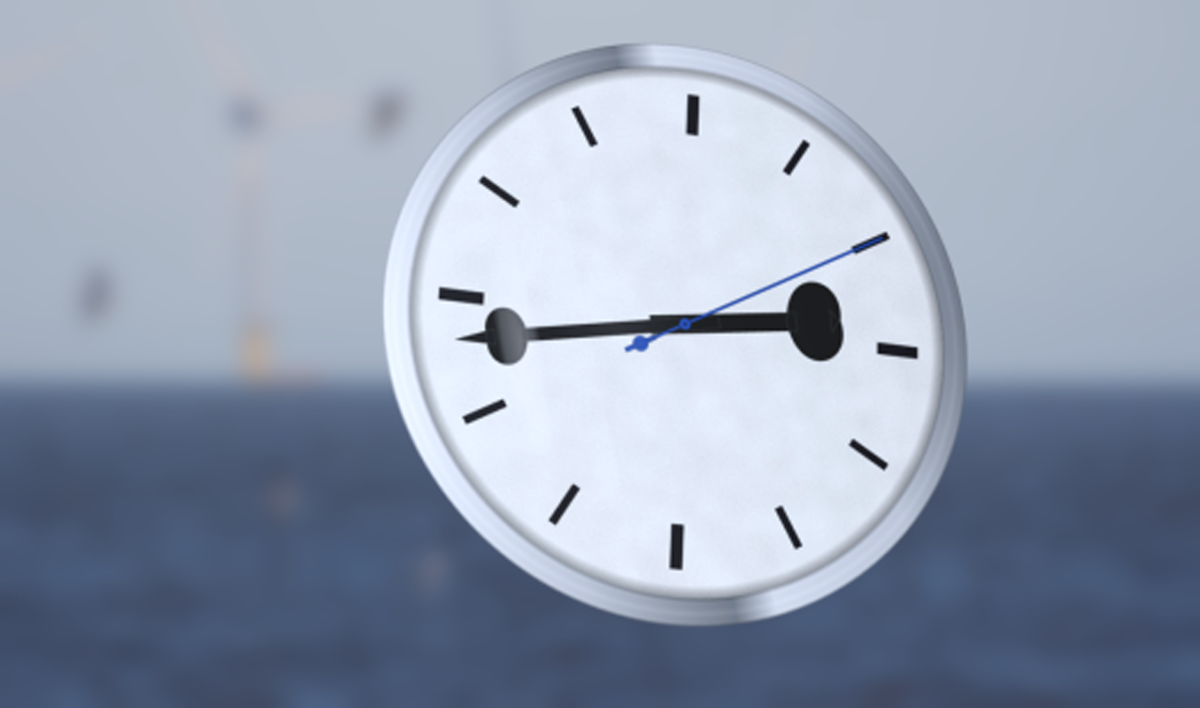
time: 2:43:10
